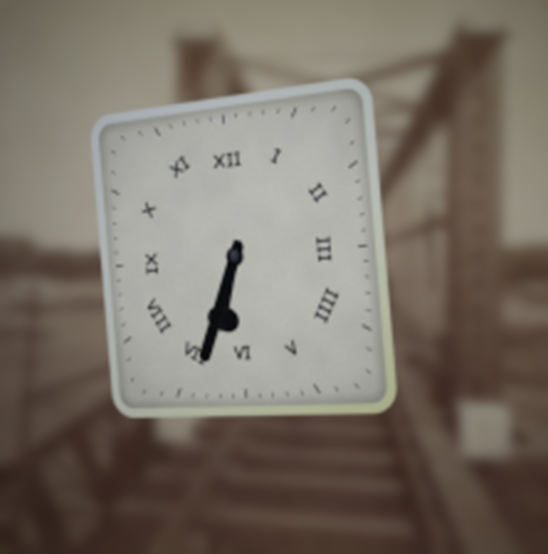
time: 6:34
